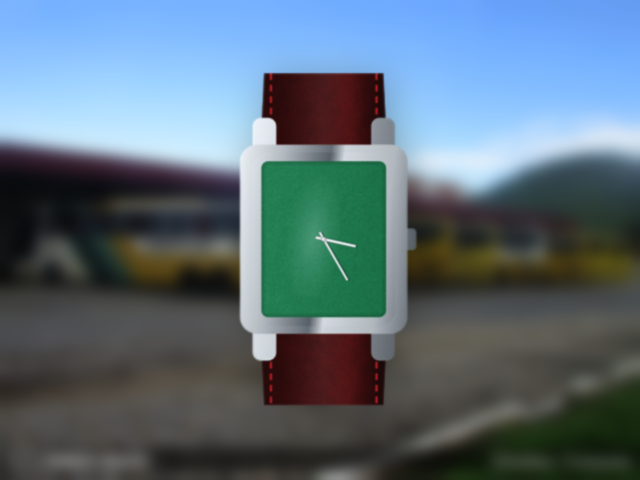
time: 3:25
